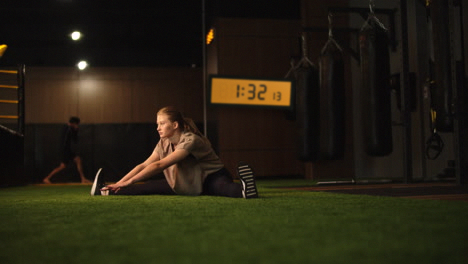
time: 1:32
